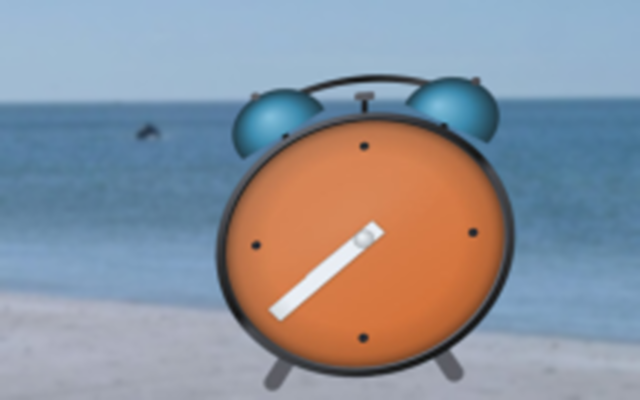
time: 7:38
